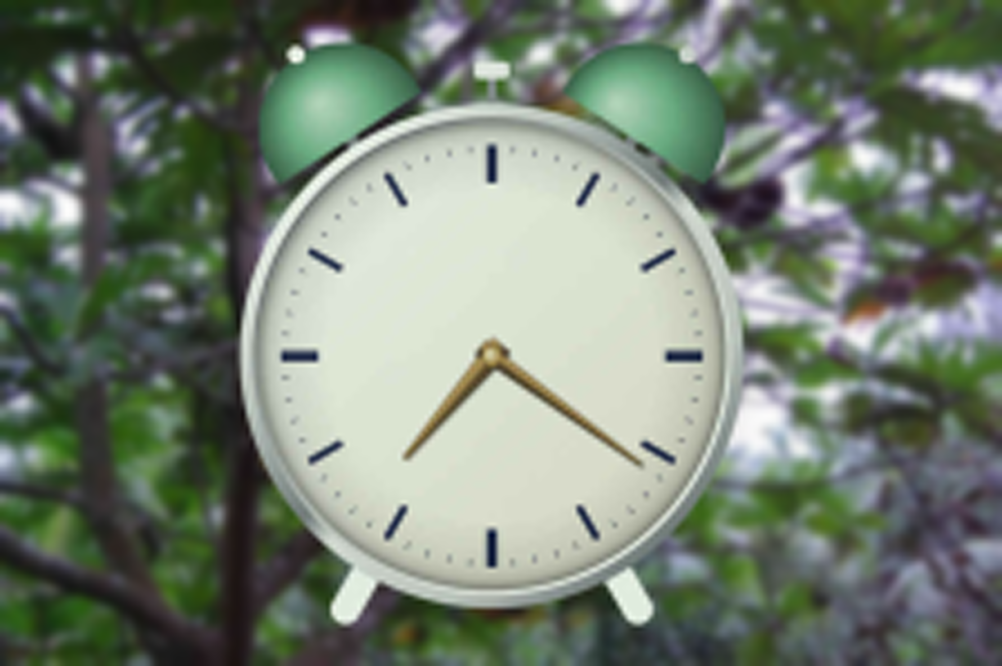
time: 7:21
